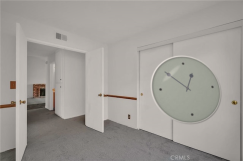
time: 12:52
